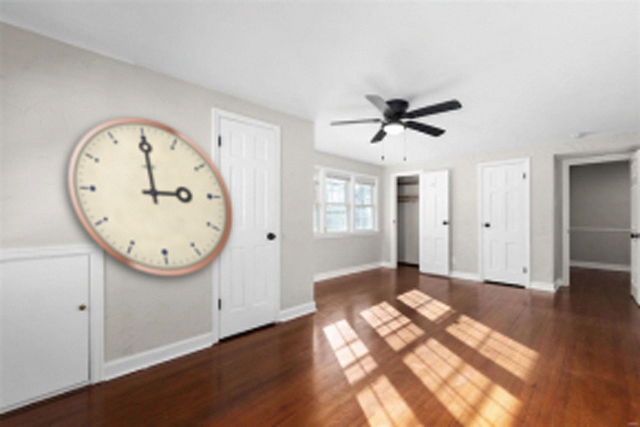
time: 3:00
